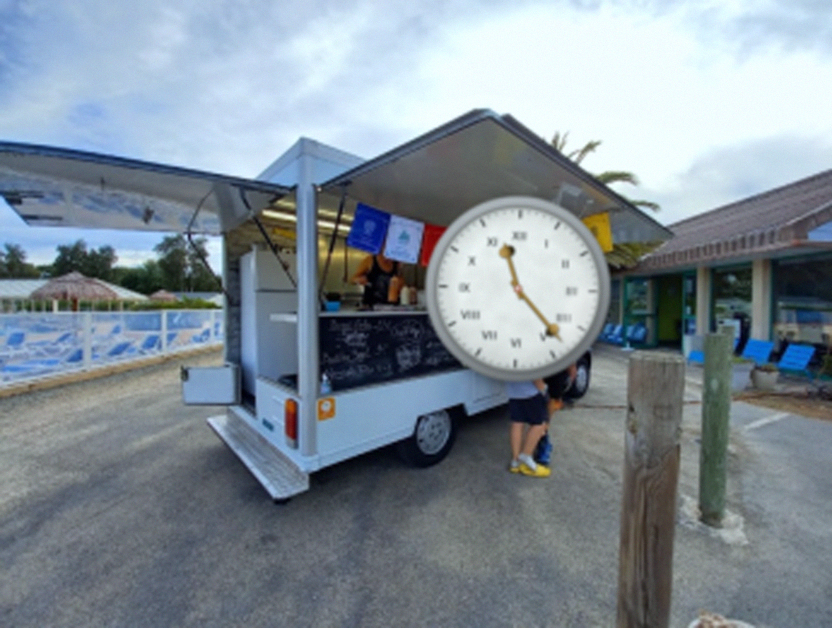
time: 11:23
